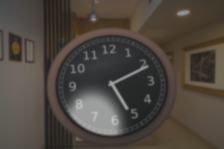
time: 5:11
